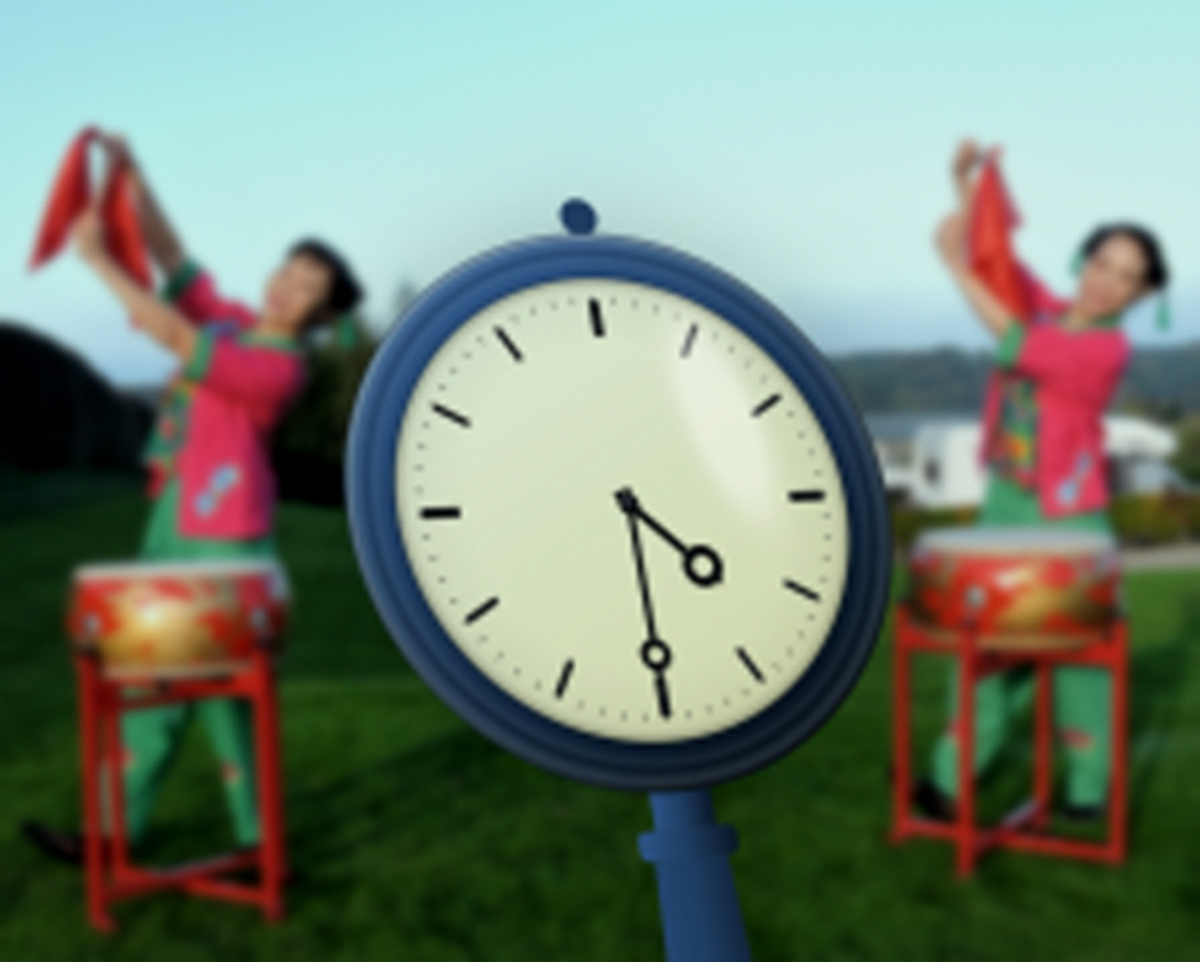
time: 4:30
